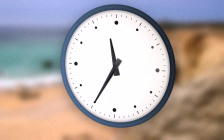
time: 11:35
